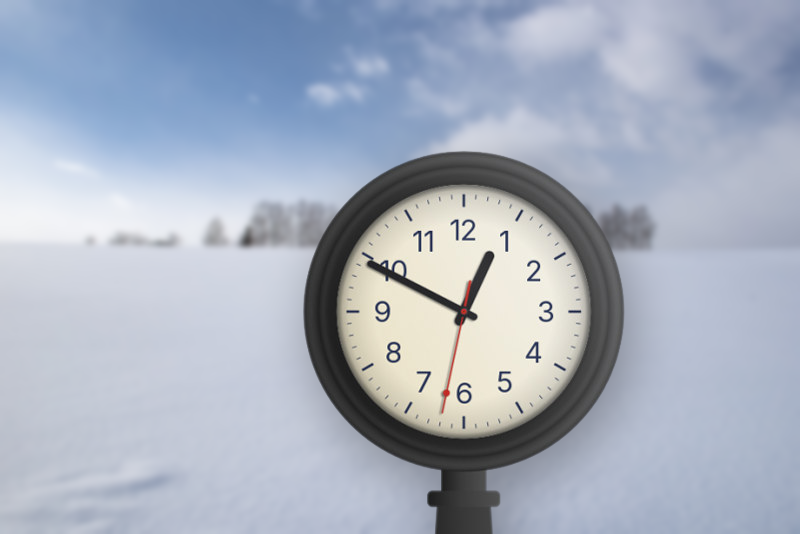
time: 12:49:32
